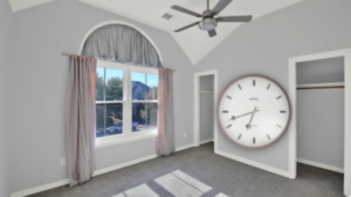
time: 6:42
